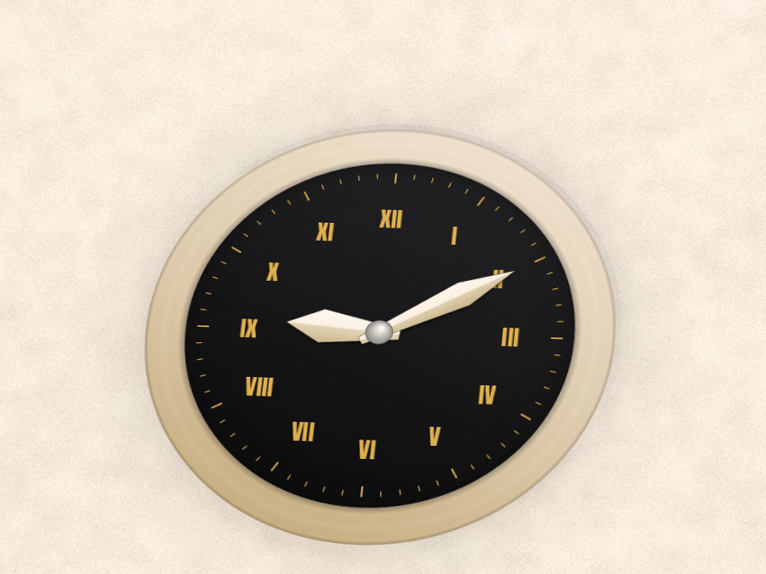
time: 9:10
